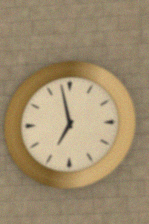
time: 6:58
